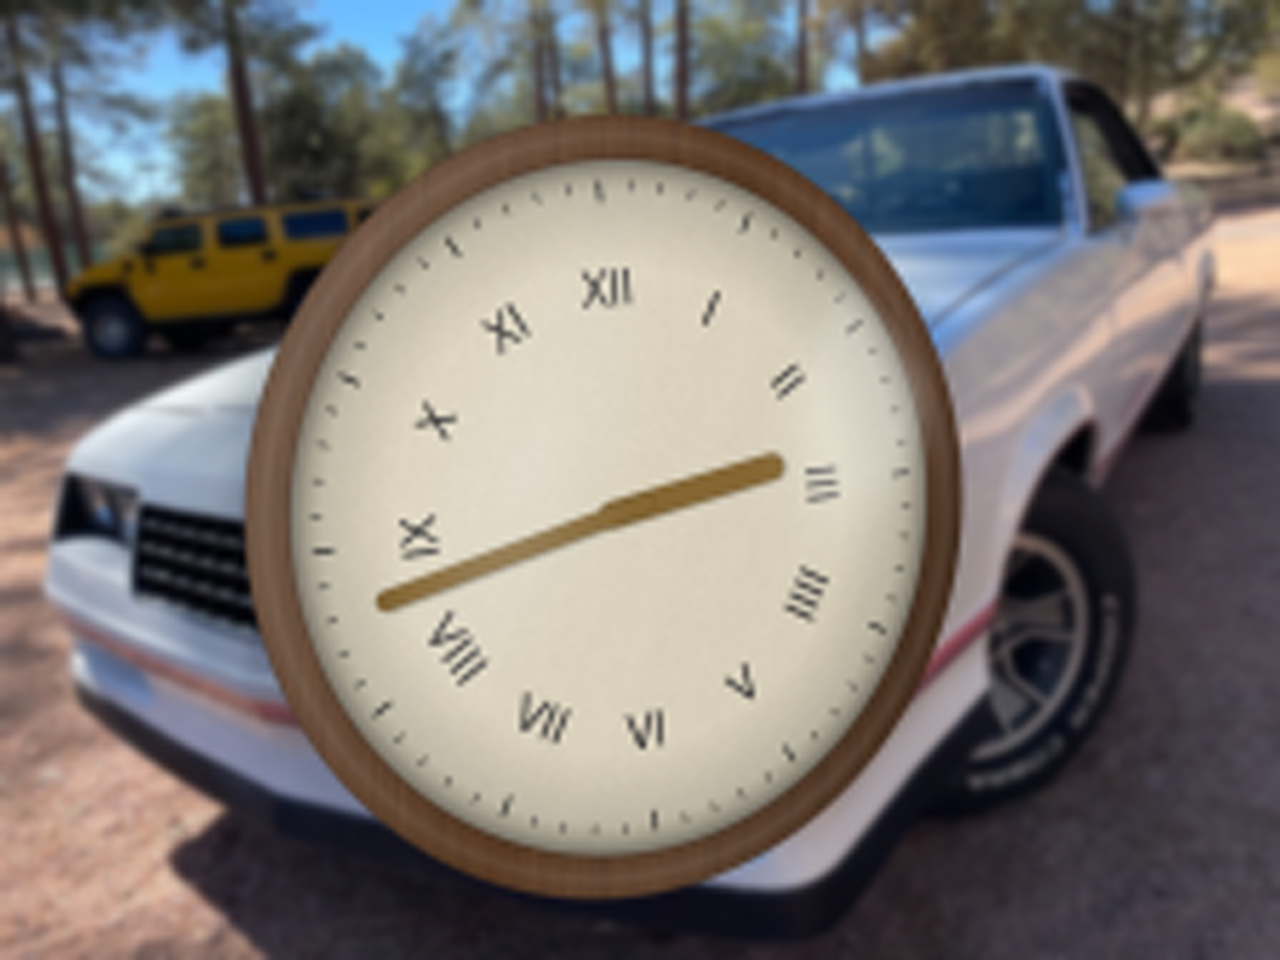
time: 2:43
